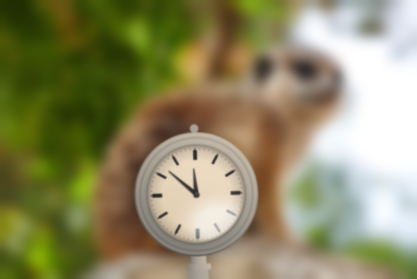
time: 11:52
